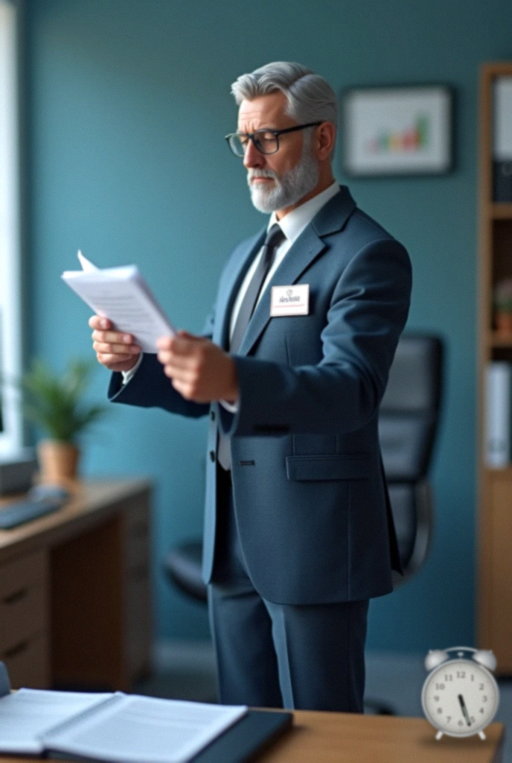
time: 5:27
